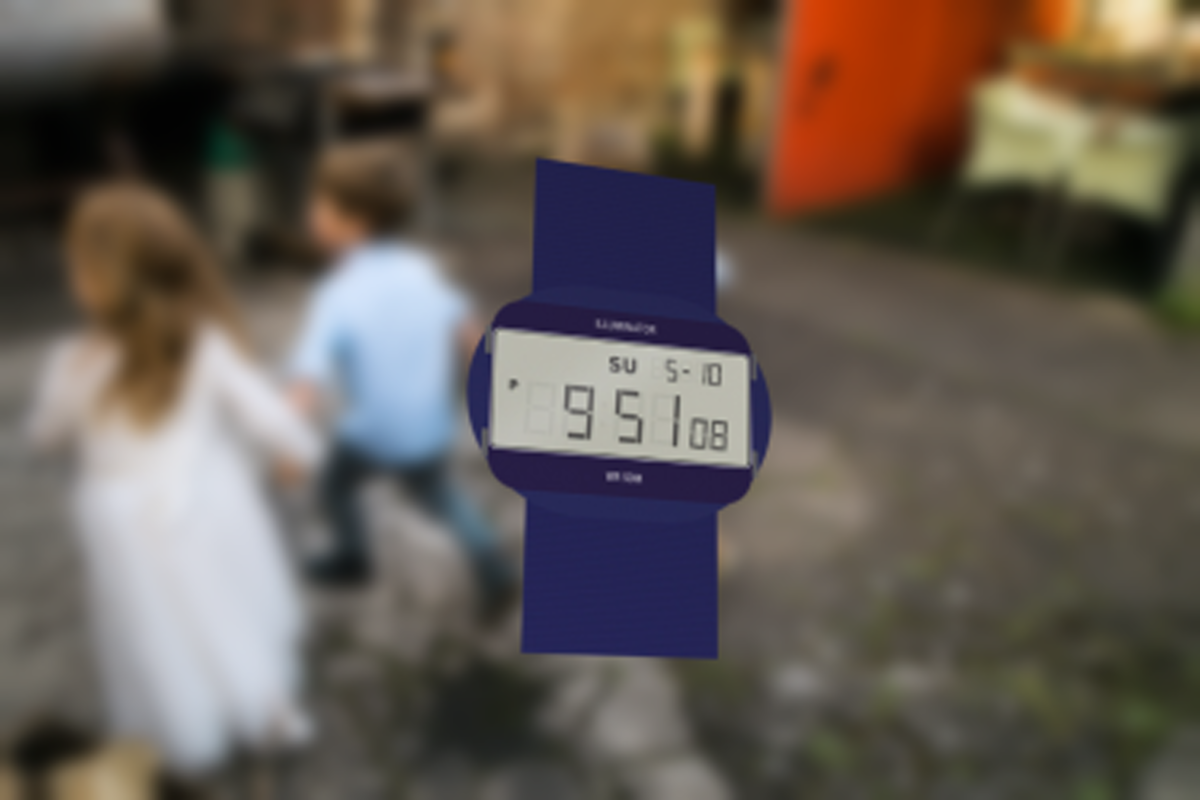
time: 9:51:08
